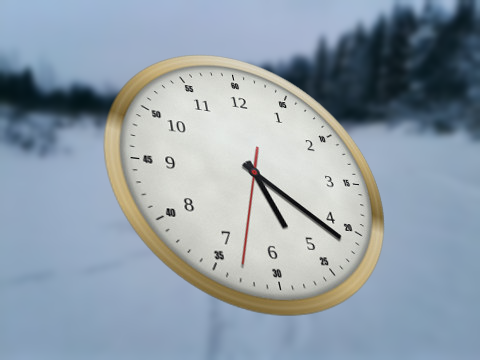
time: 5:21:33
